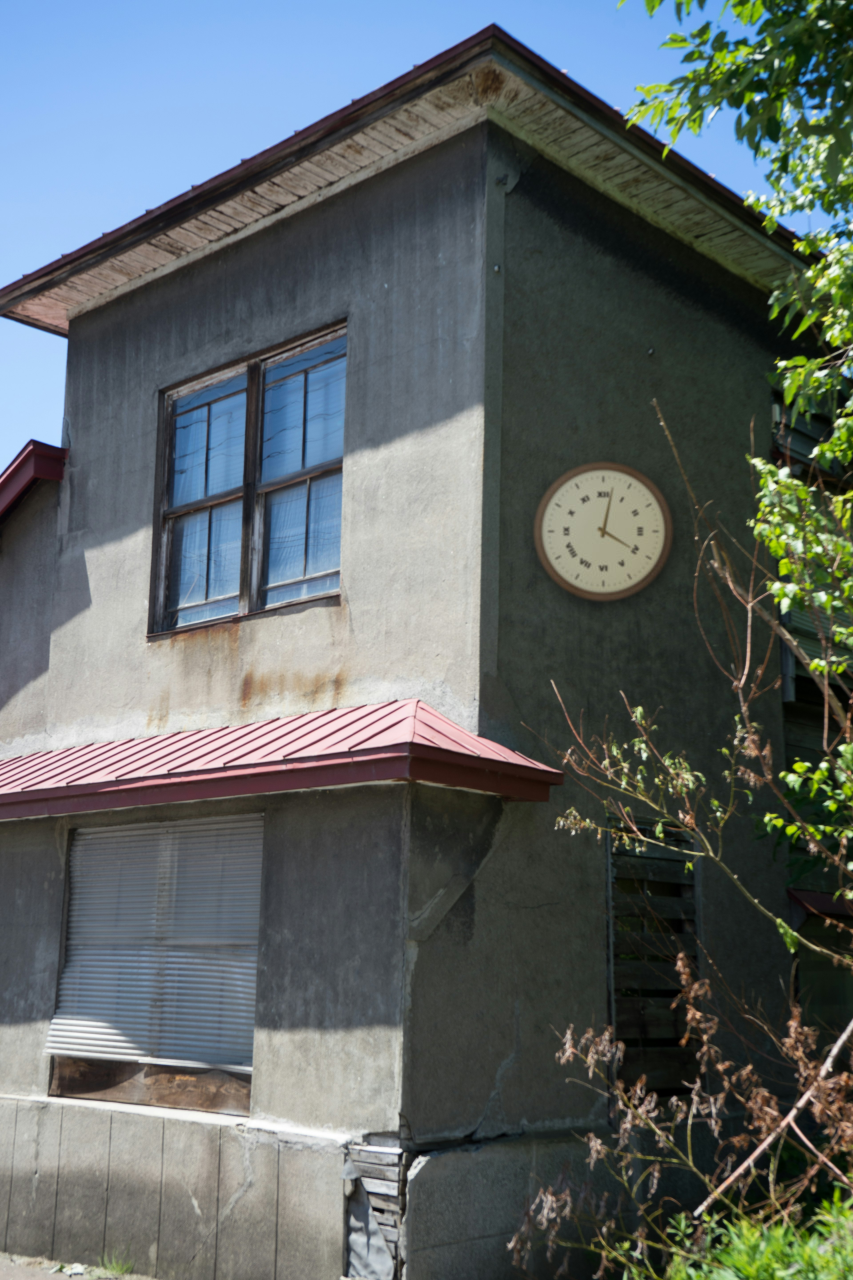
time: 4:02
